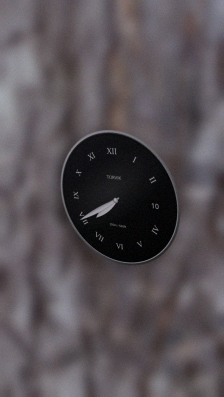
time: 7:40
